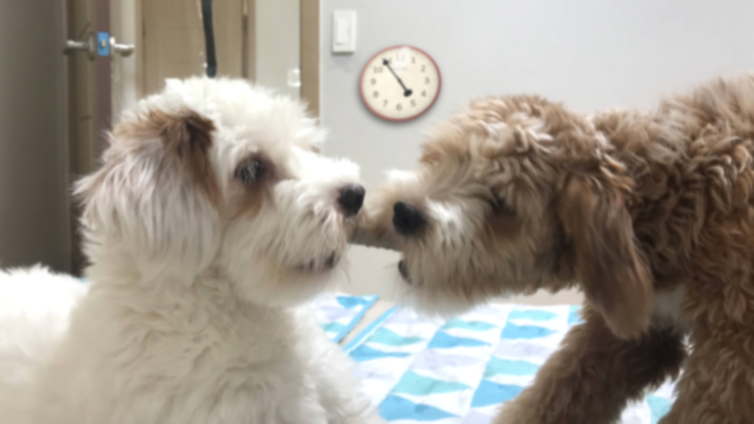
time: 4:54
